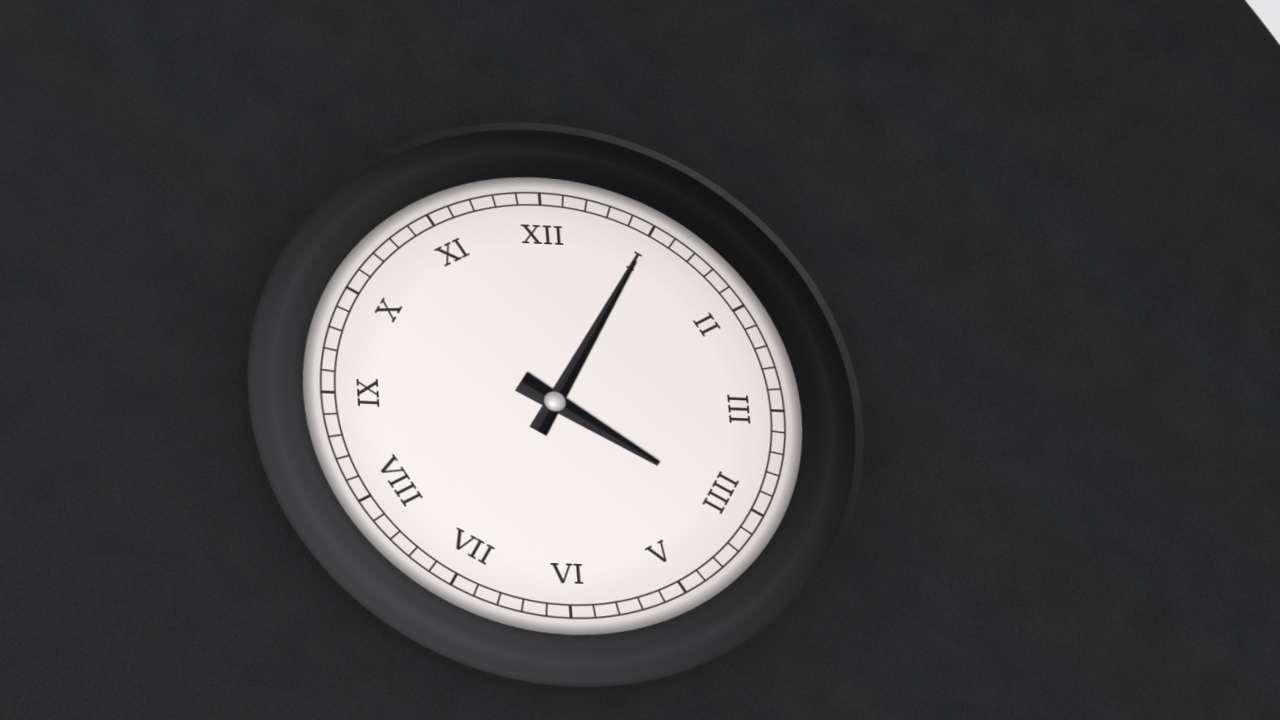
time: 4:05
